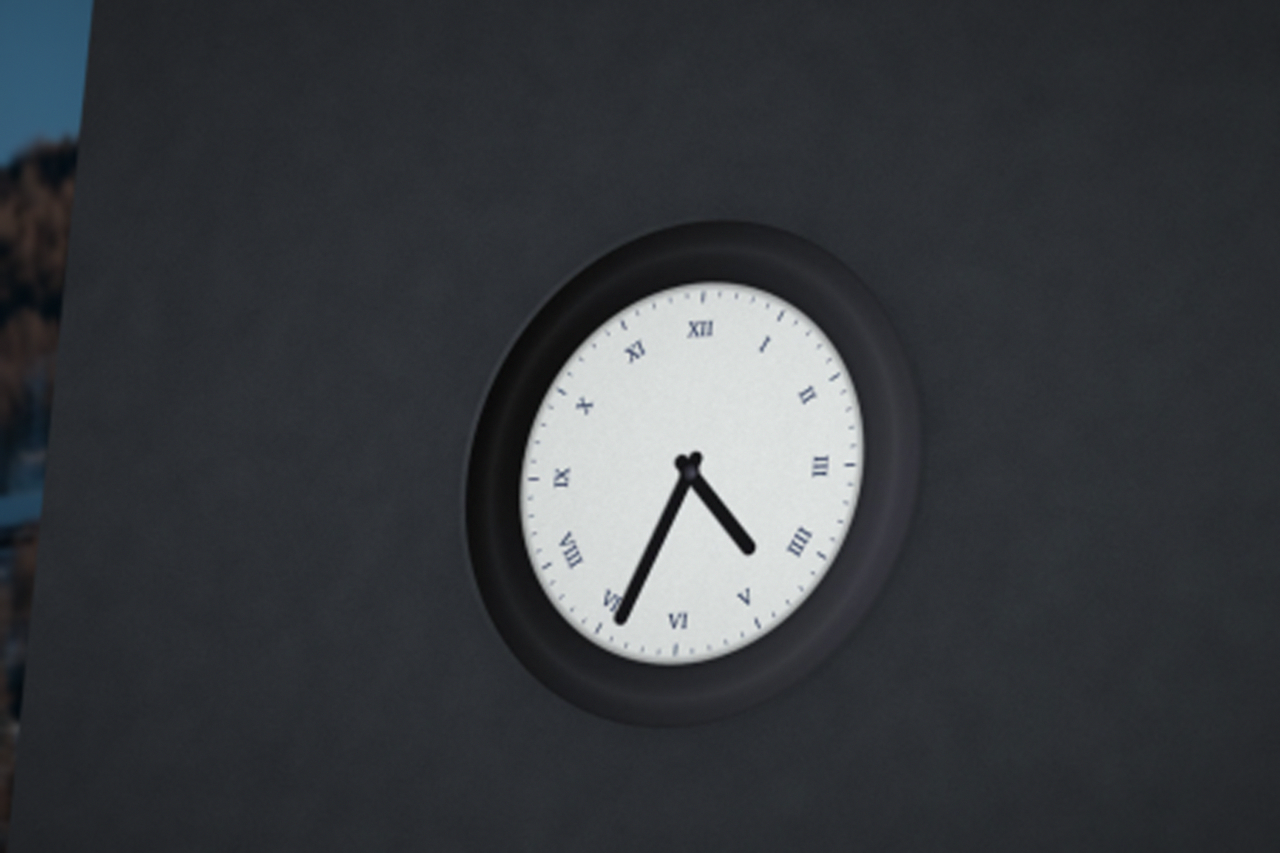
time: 4:34
